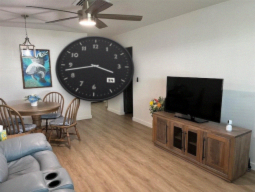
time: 3:43
